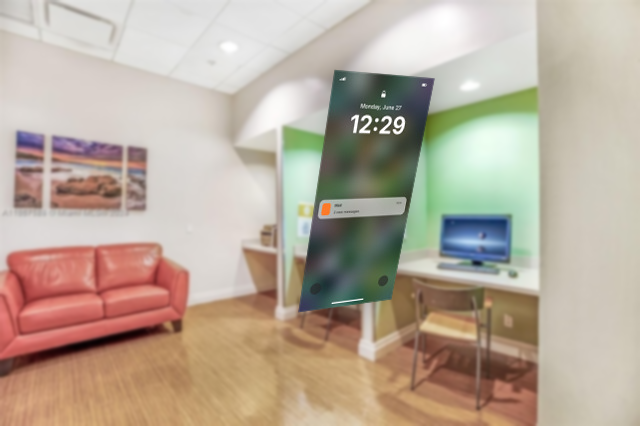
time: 12:29
